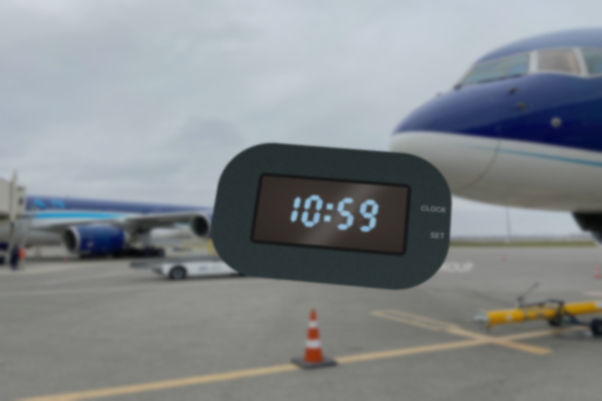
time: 10:59
